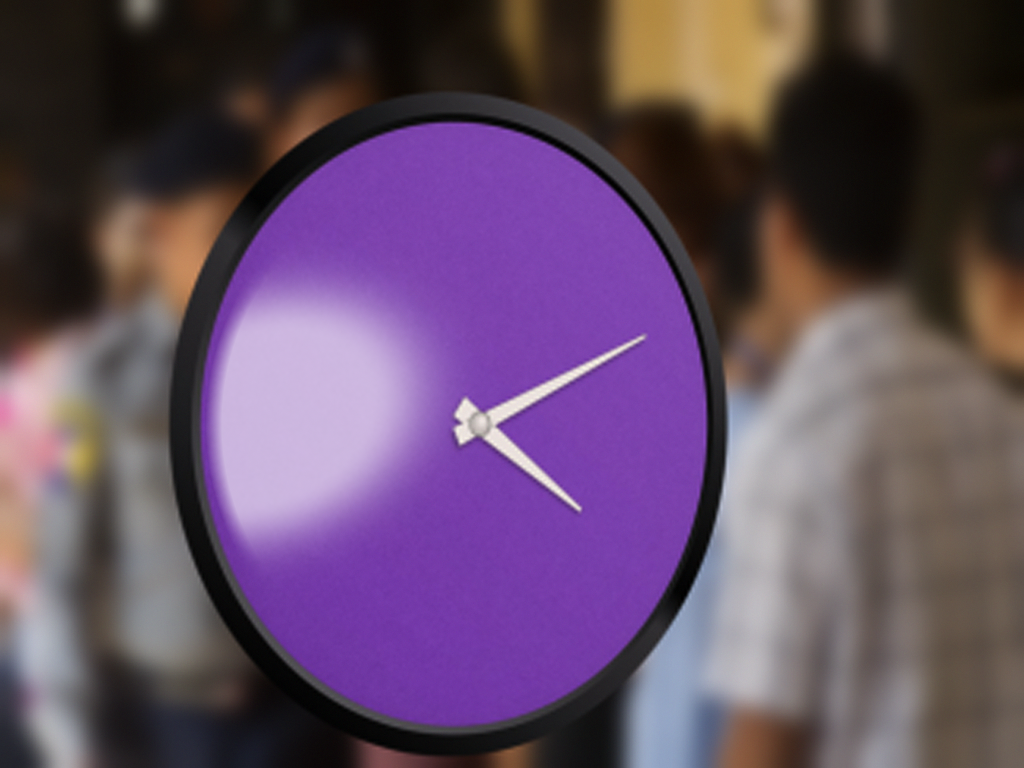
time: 4:11
